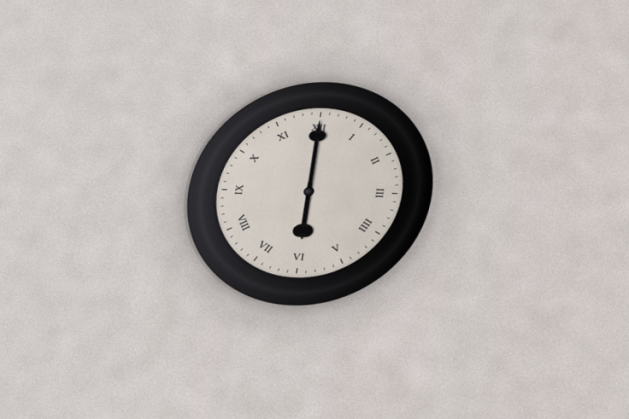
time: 6:00
